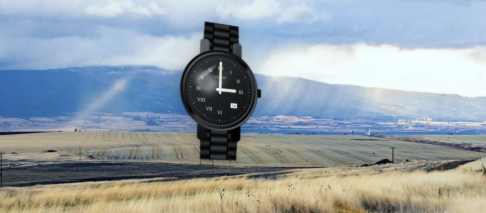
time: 3:00
